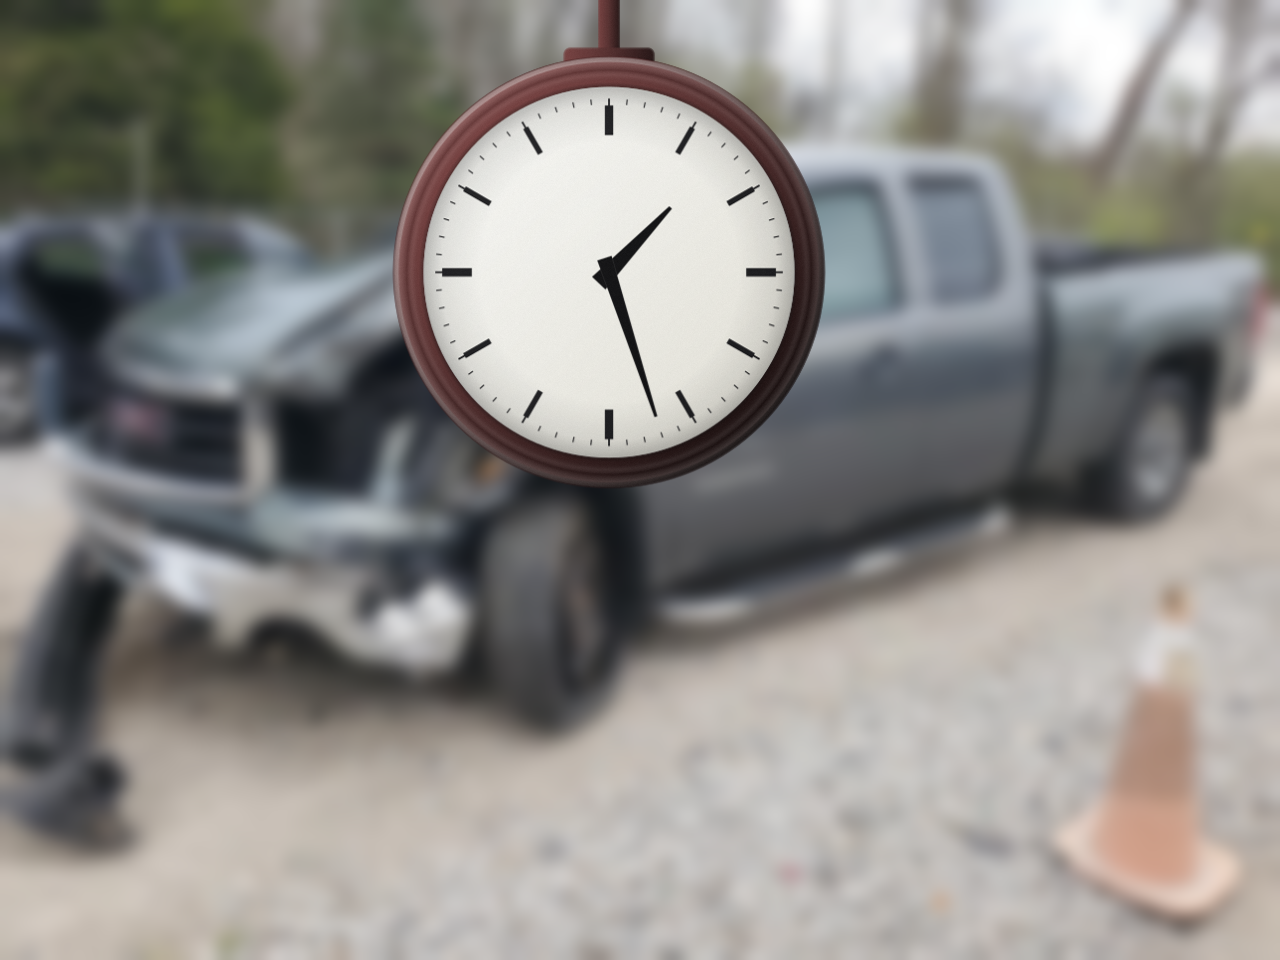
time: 1:27
